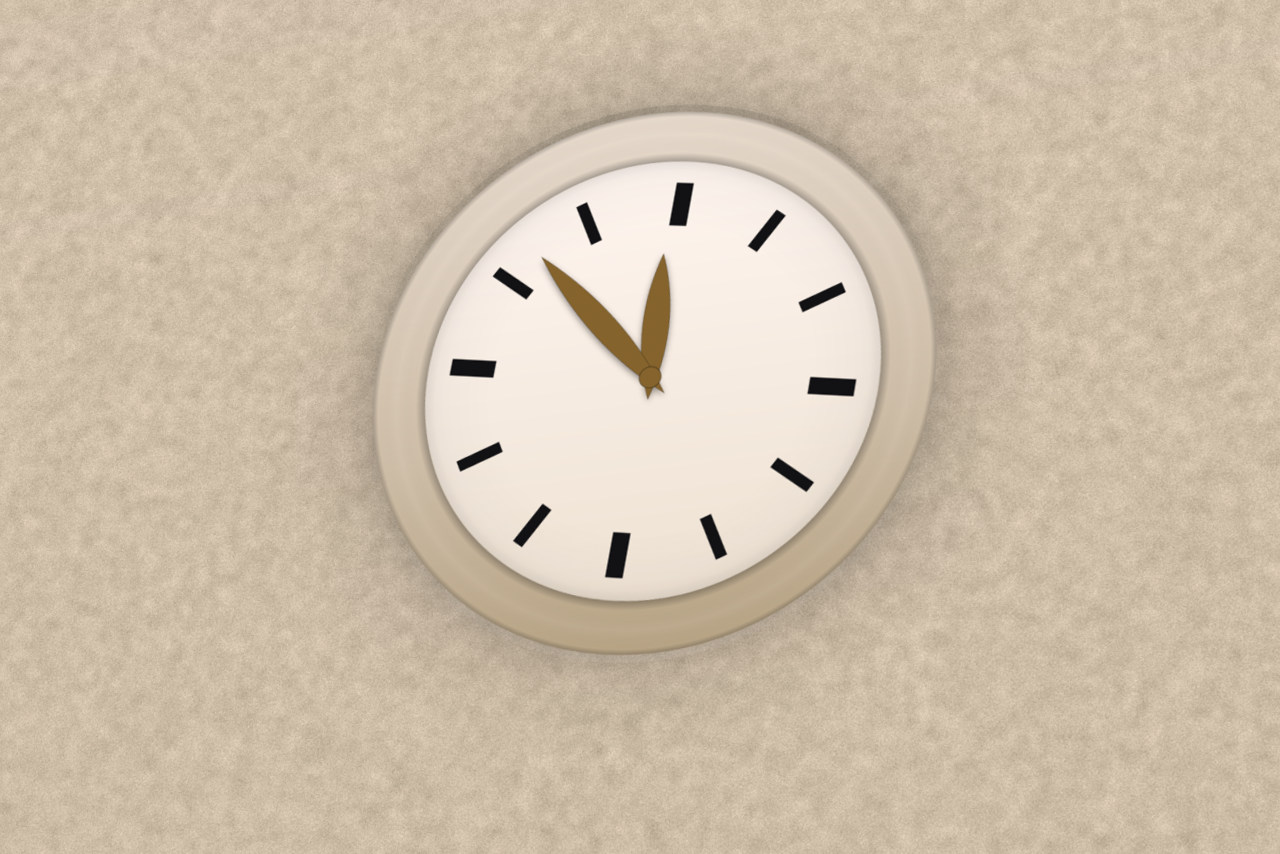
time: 11:52
